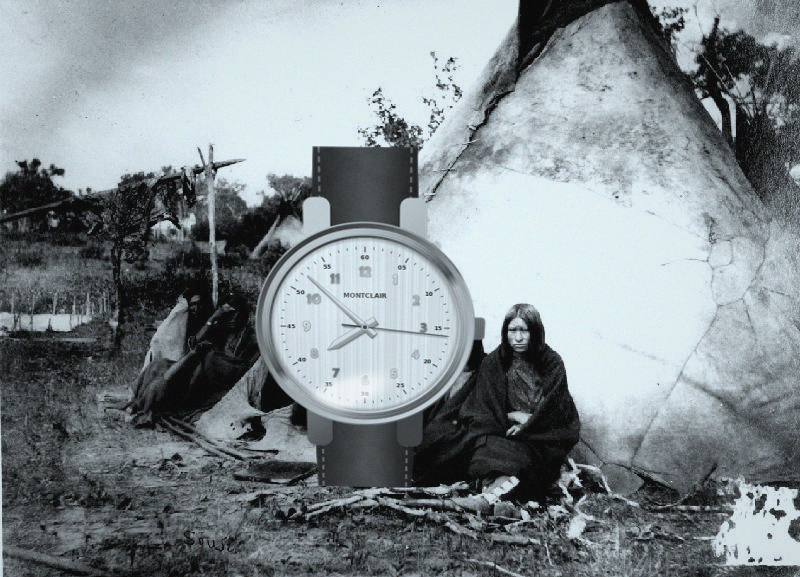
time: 7:52:16
